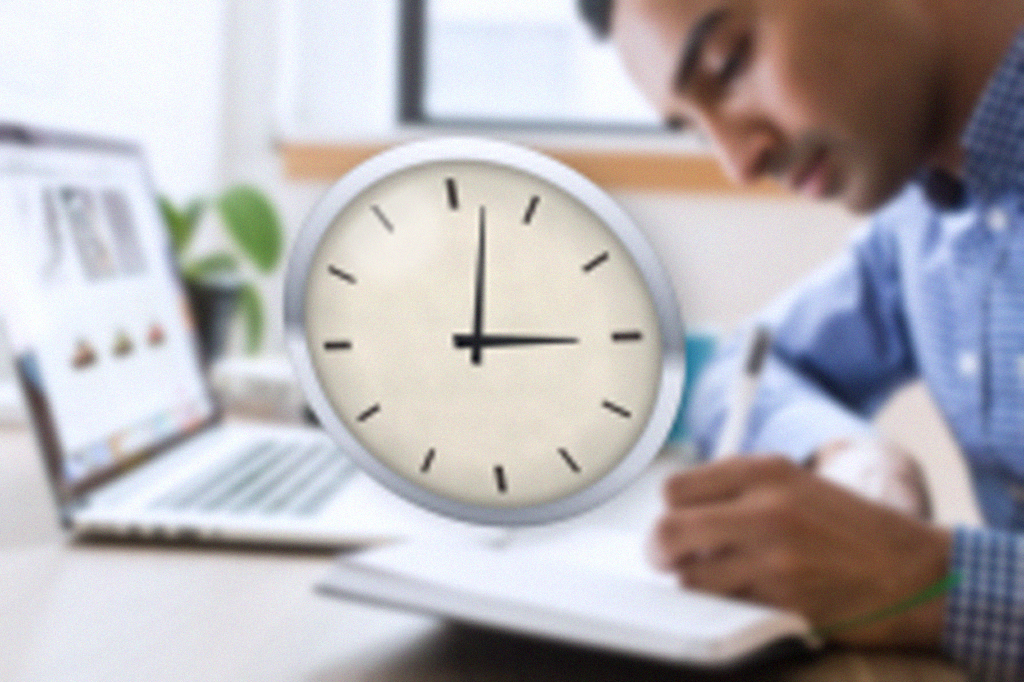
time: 3:02
